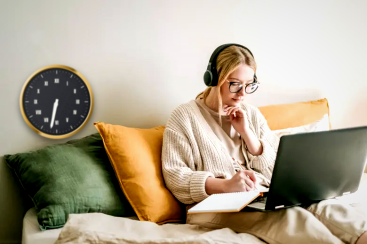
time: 6:32
